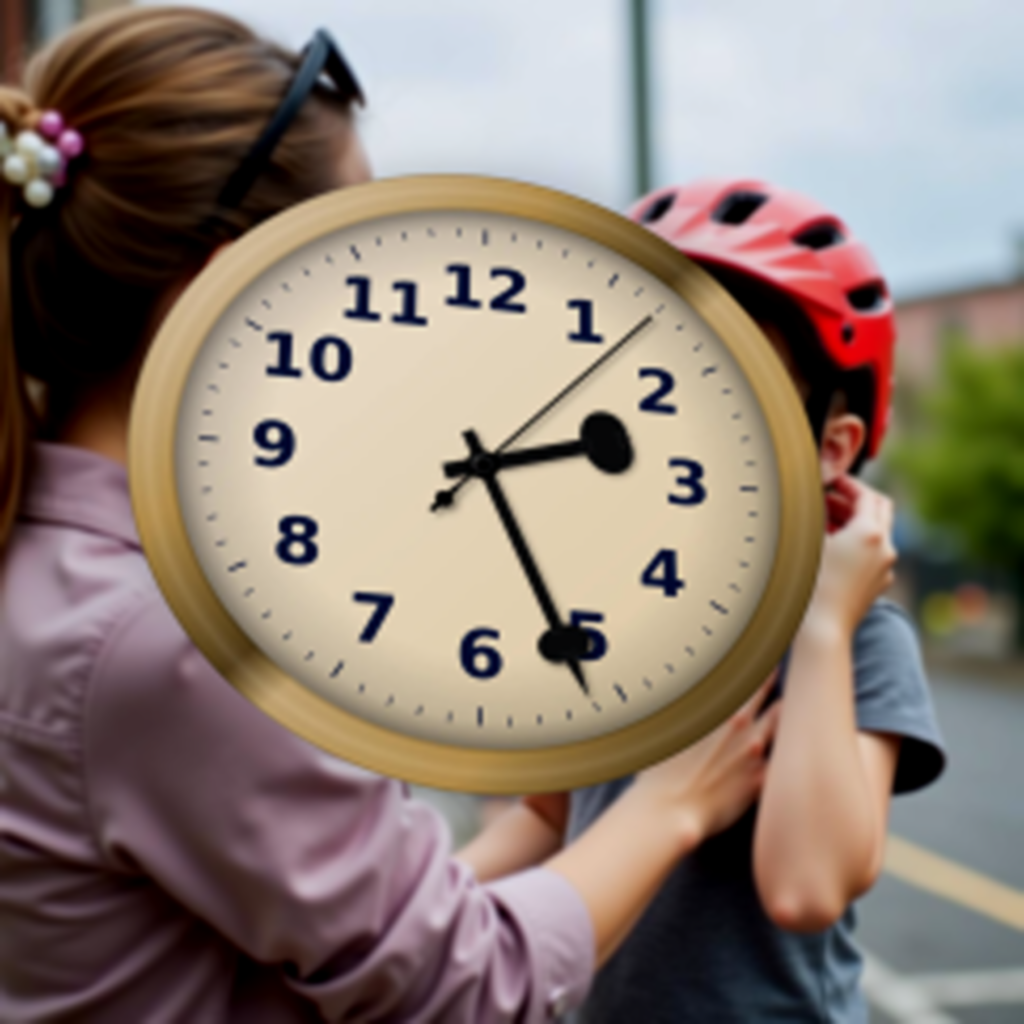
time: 2:26:07
